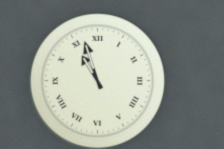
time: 10:57
